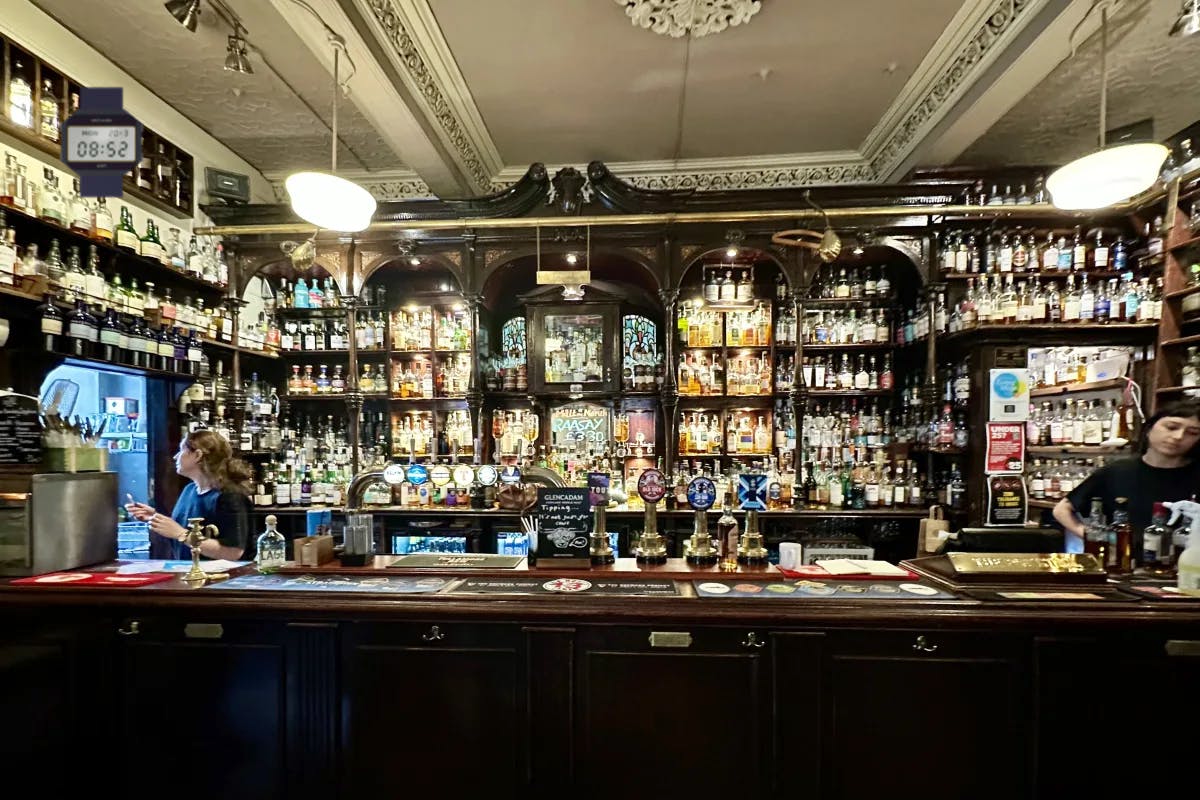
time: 8:52
